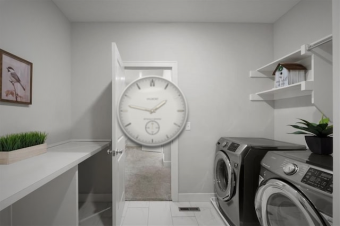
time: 1:47
